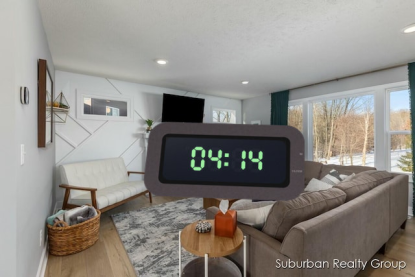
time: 4:14
